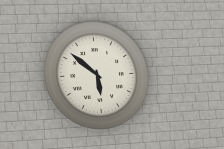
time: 5:52
